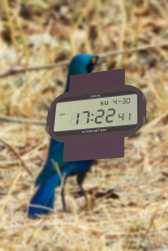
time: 17:22:41
